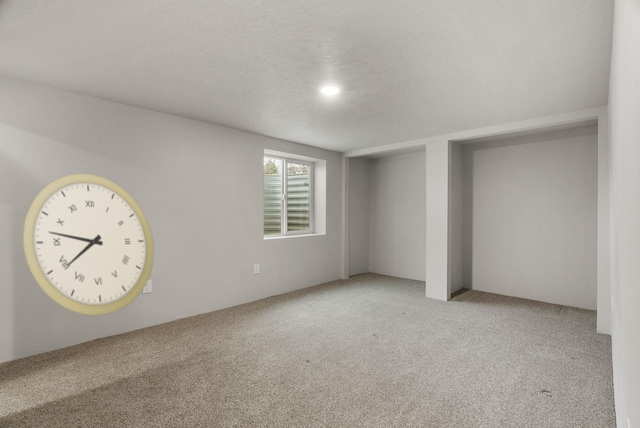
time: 7:47
